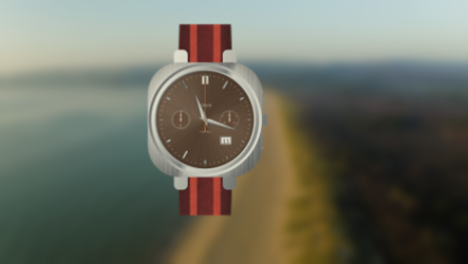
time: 11:18
